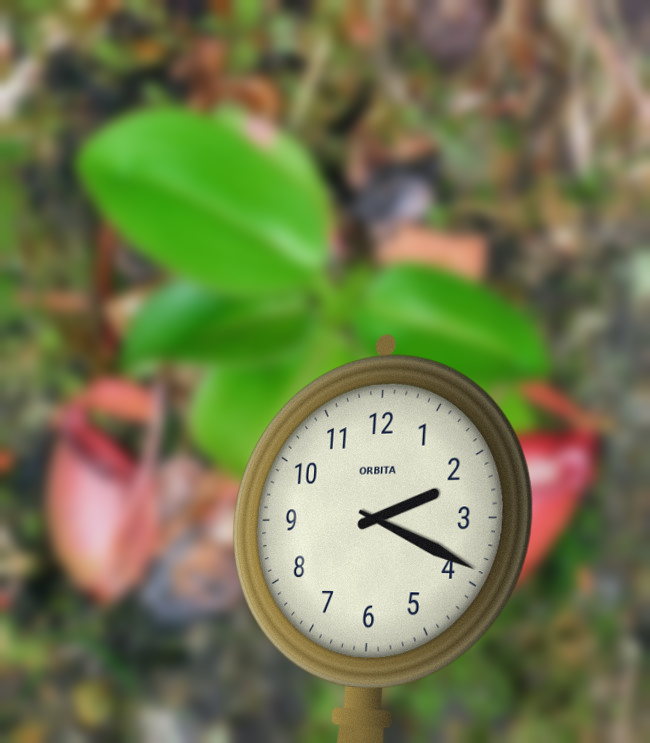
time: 2:19
